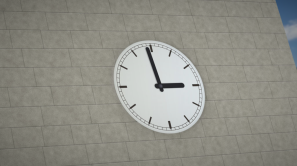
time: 2:59
